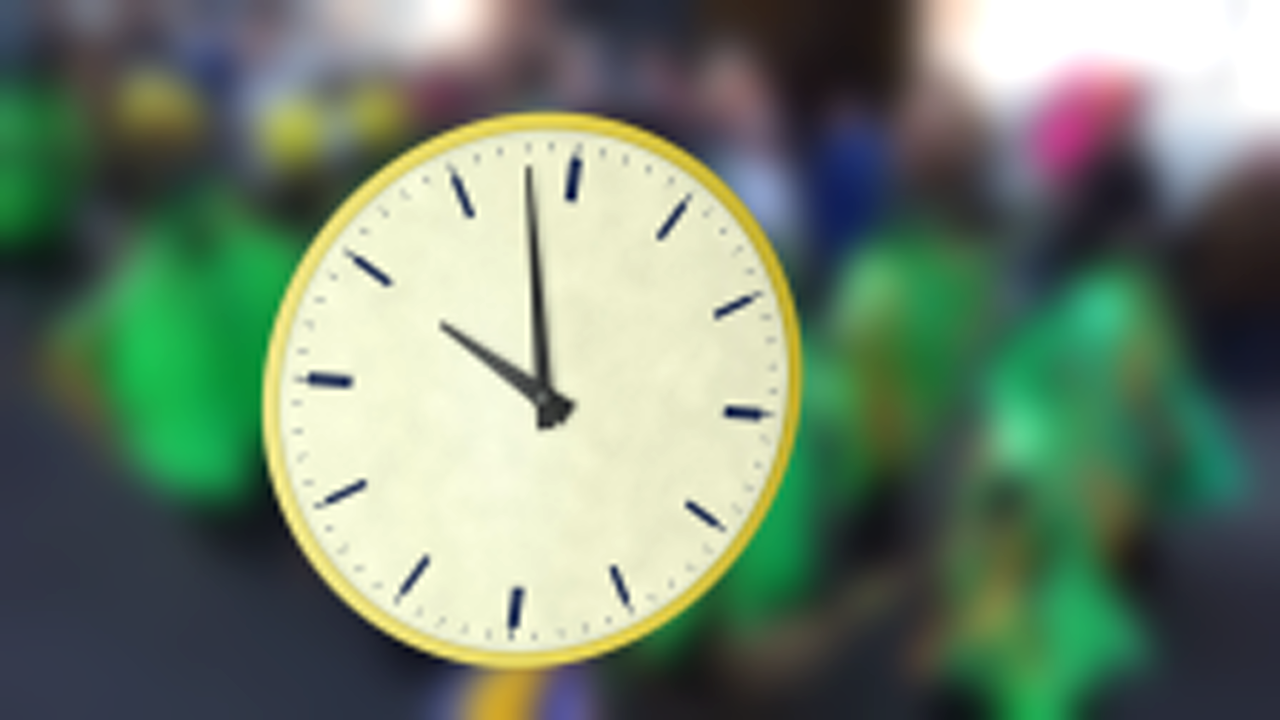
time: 9:58
